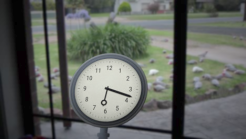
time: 6:18
